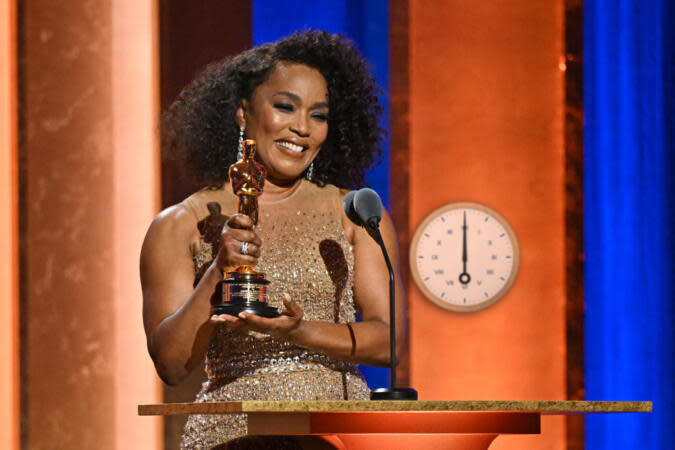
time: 6:00
